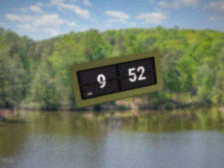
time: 9:52
